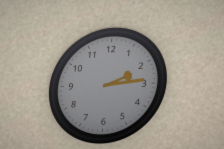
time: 2:14
